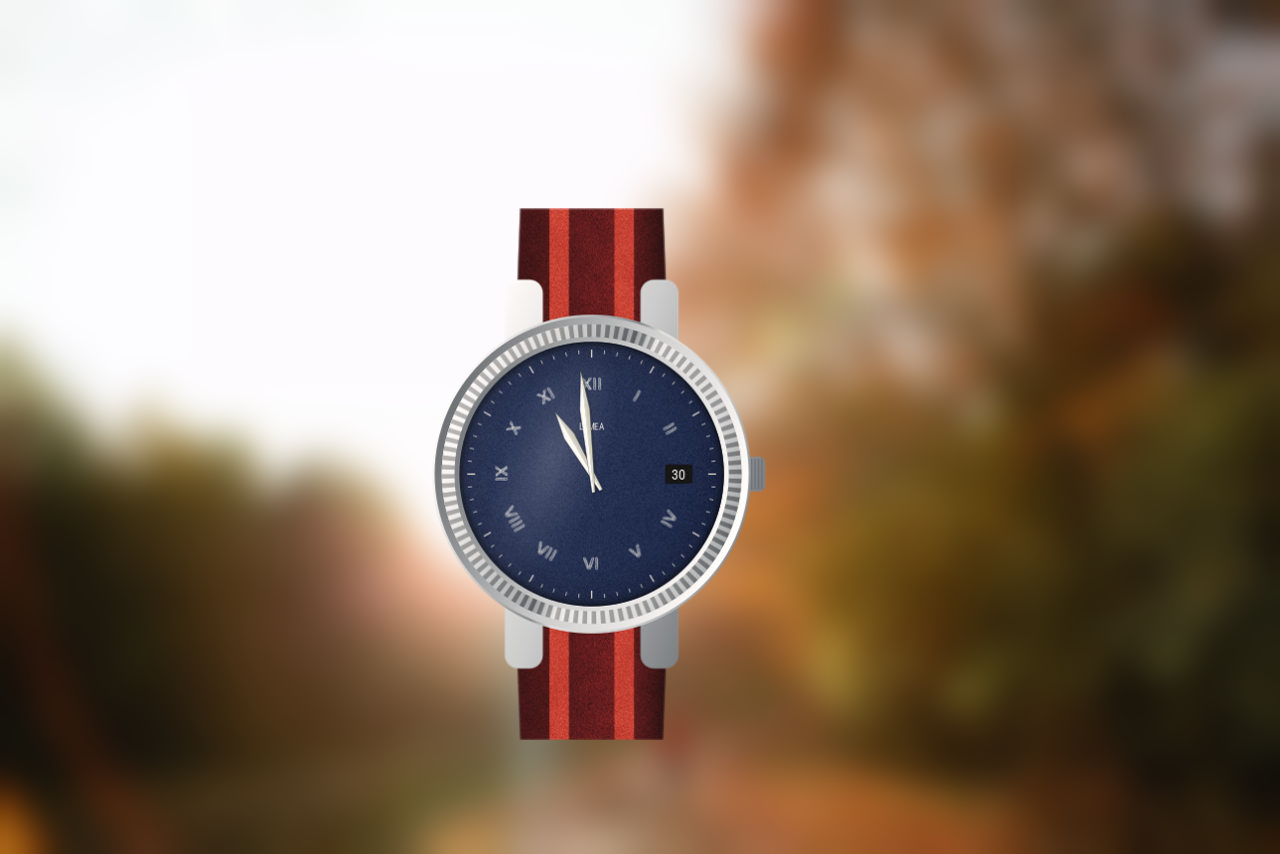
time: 10:59
